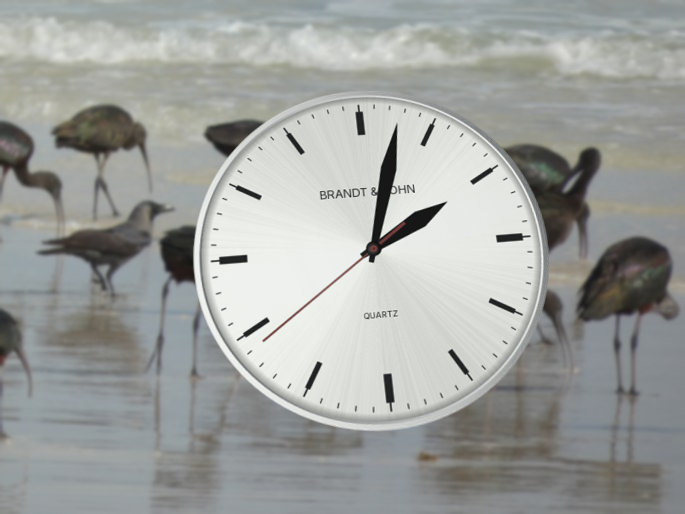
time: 2:02:39
